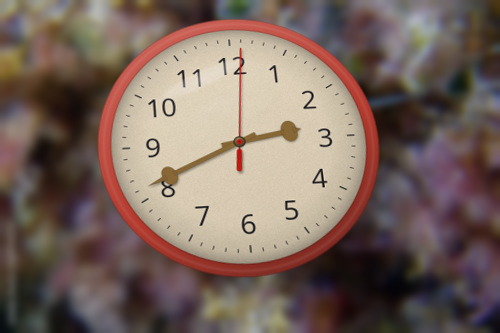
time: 2:41:01
